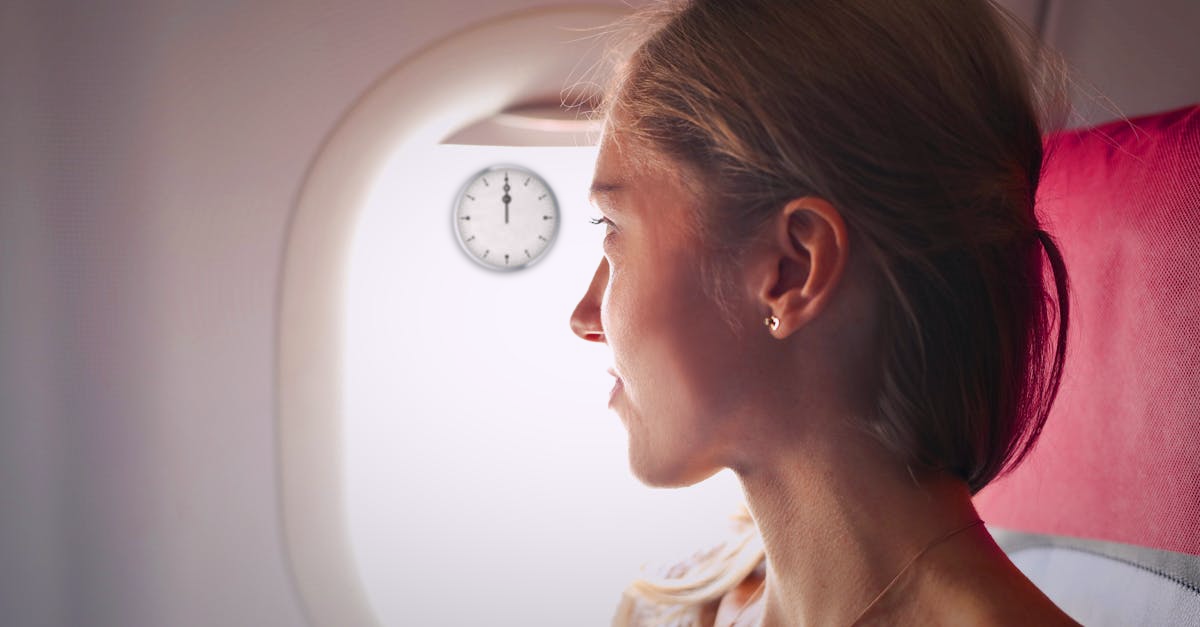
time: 12:00
